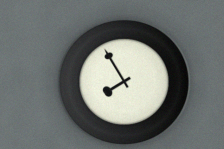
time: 7:55
